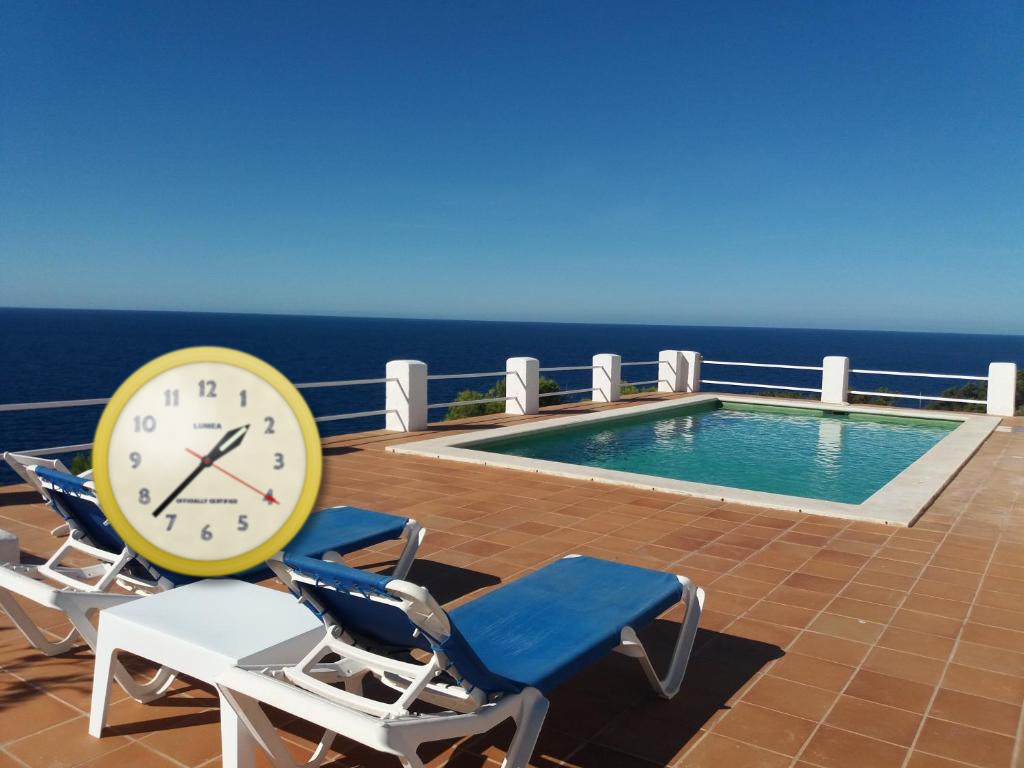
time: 1:37:20
